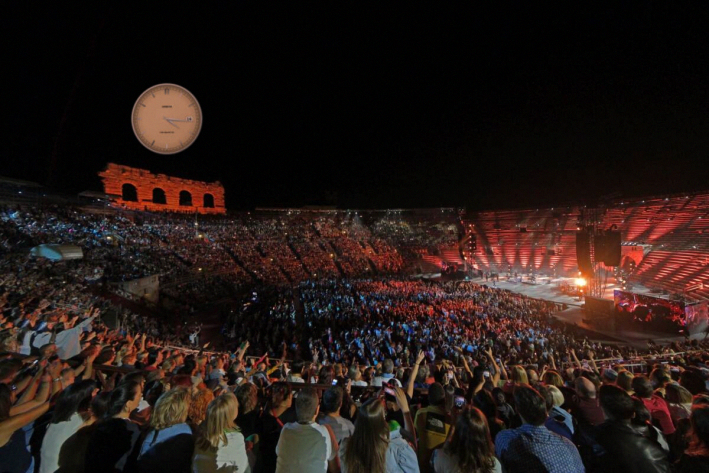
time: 4:16
